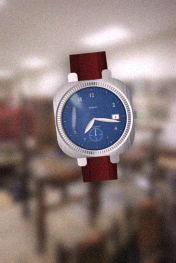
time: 7:17
